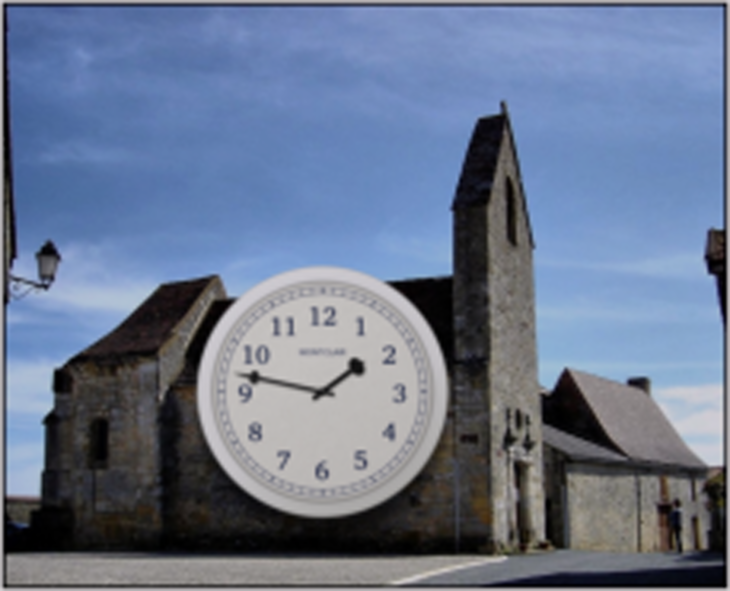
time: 1:47
